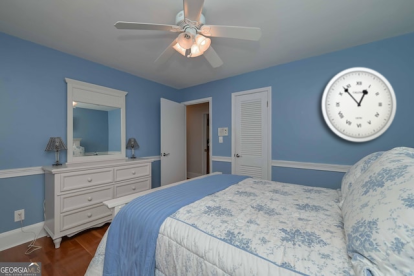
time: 12:53
